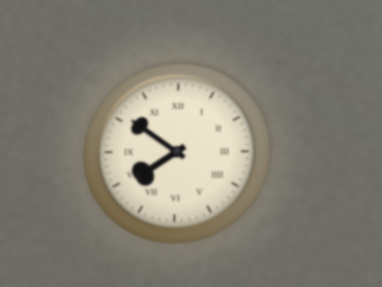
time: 7:51
